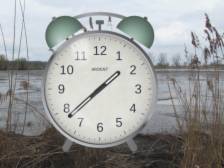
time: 1:38
